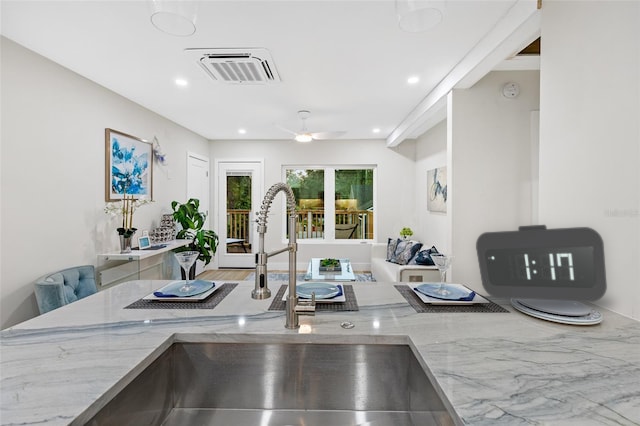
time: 1:17
